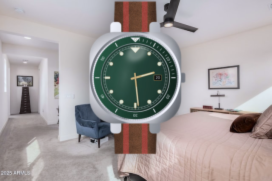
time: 2:29
